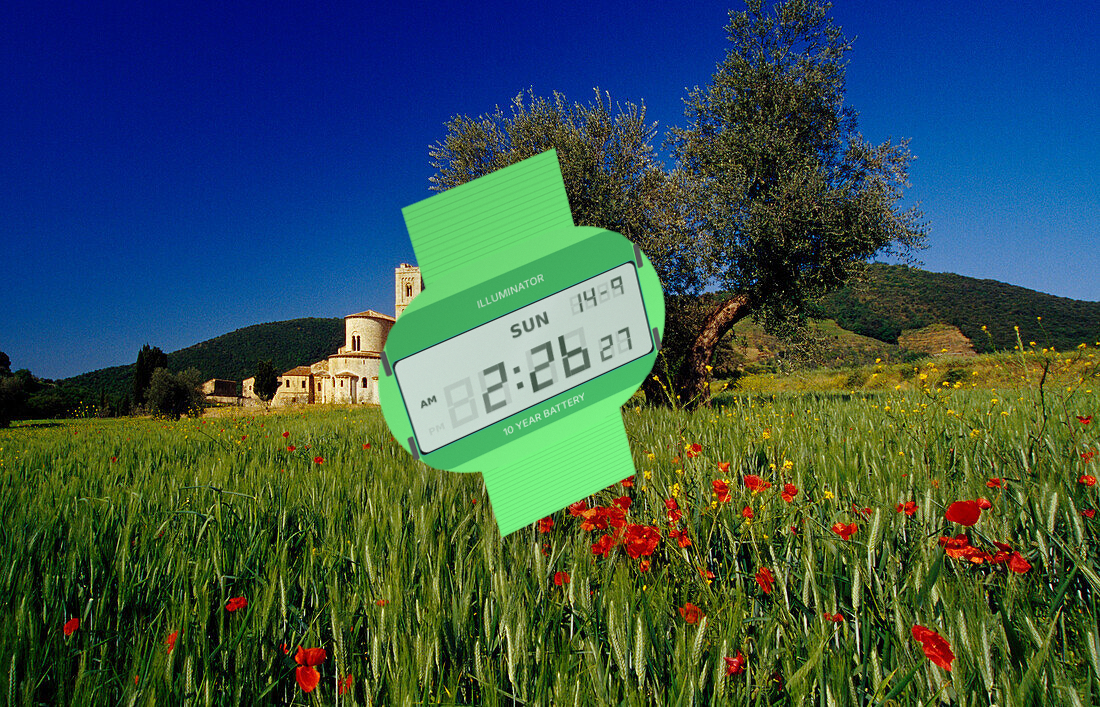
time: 2:26:27
